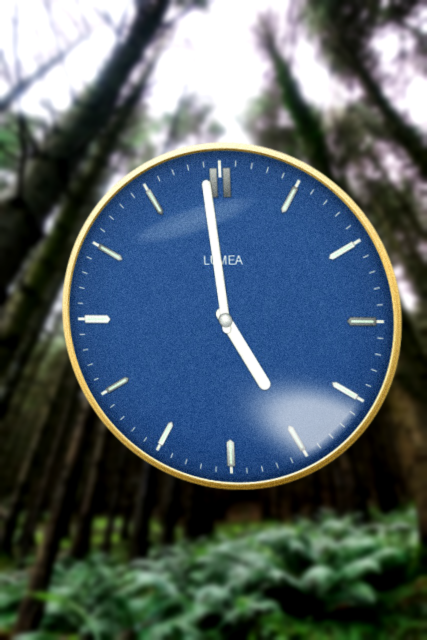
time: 4:59
